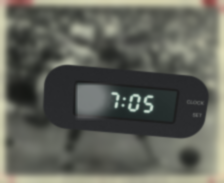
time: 7:05
